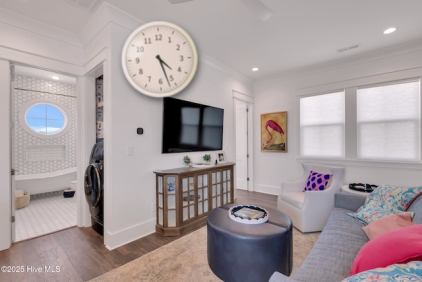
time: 4:27
